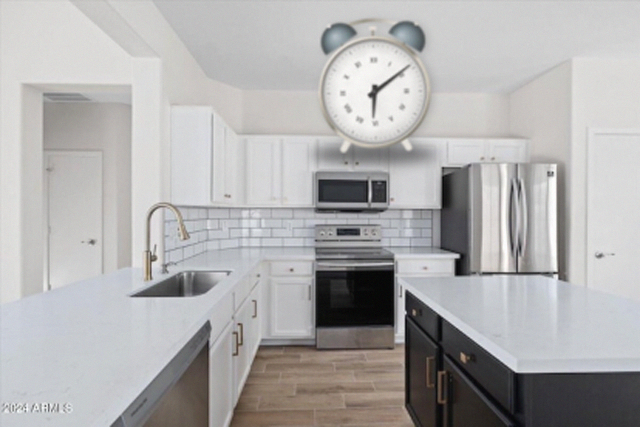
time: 6:09
